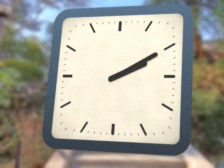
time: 2:10
